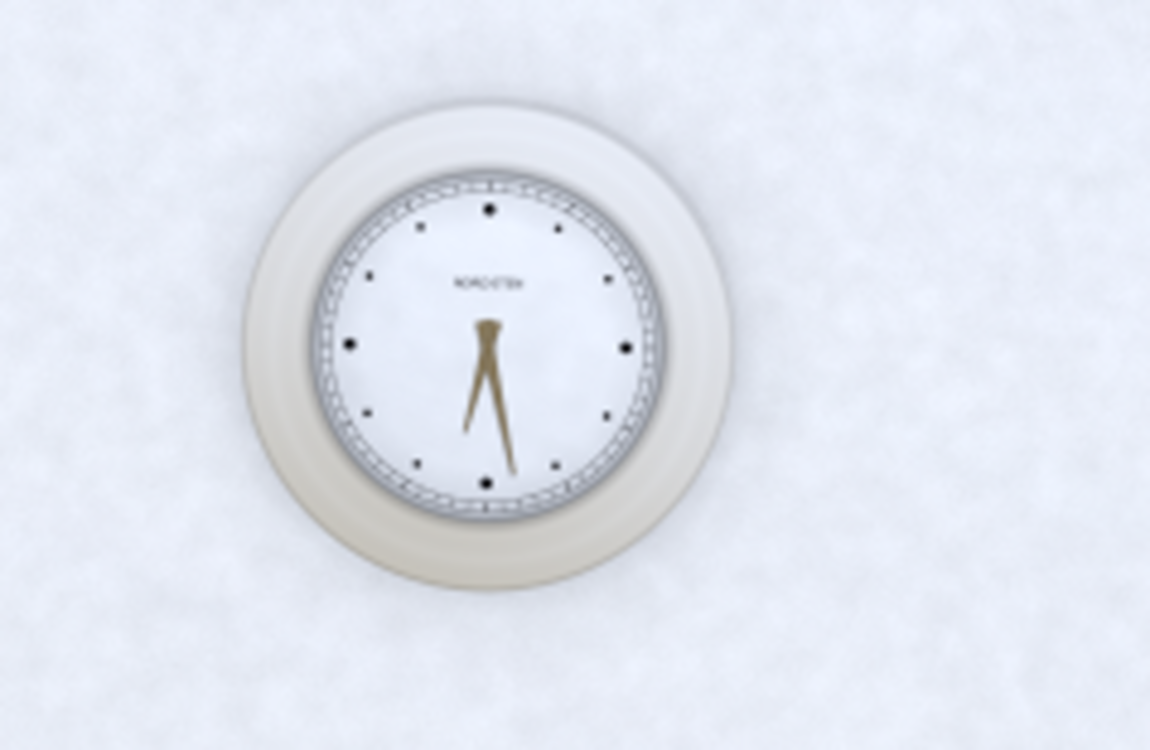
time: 6:28
